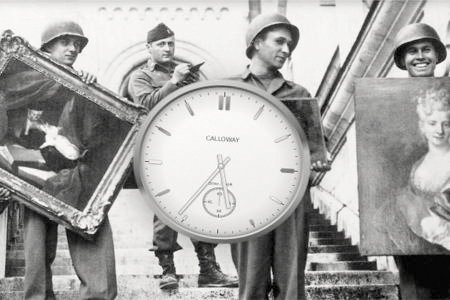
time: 5:36
